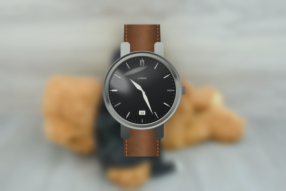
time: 10:26
